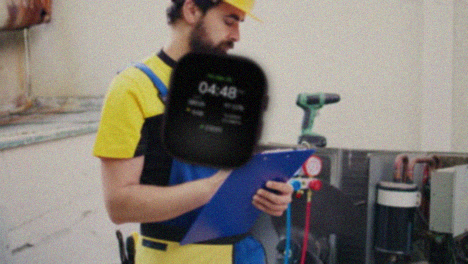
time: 4:48
